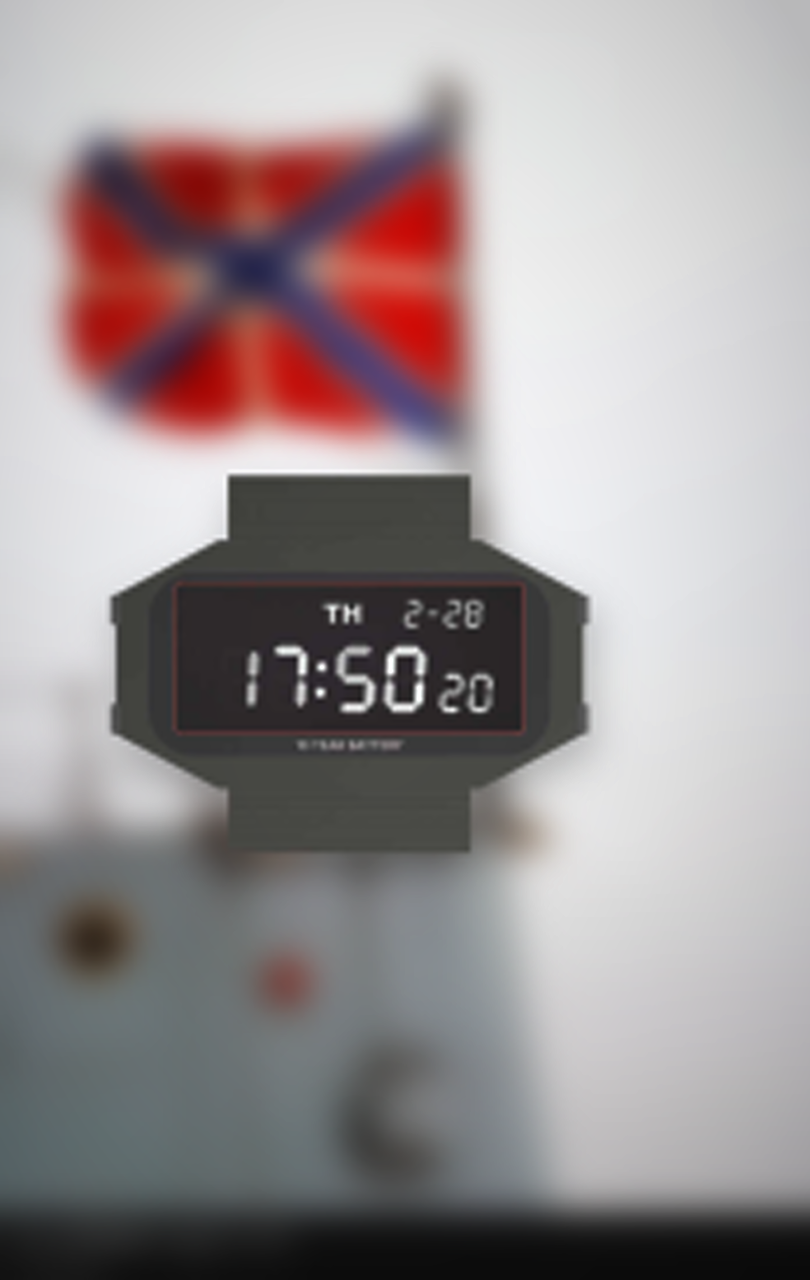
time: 17:50:20
